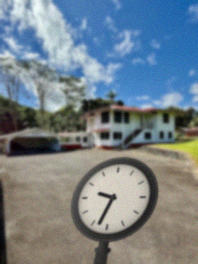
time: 9:33
